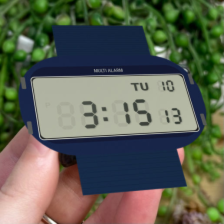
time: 3:15:13
